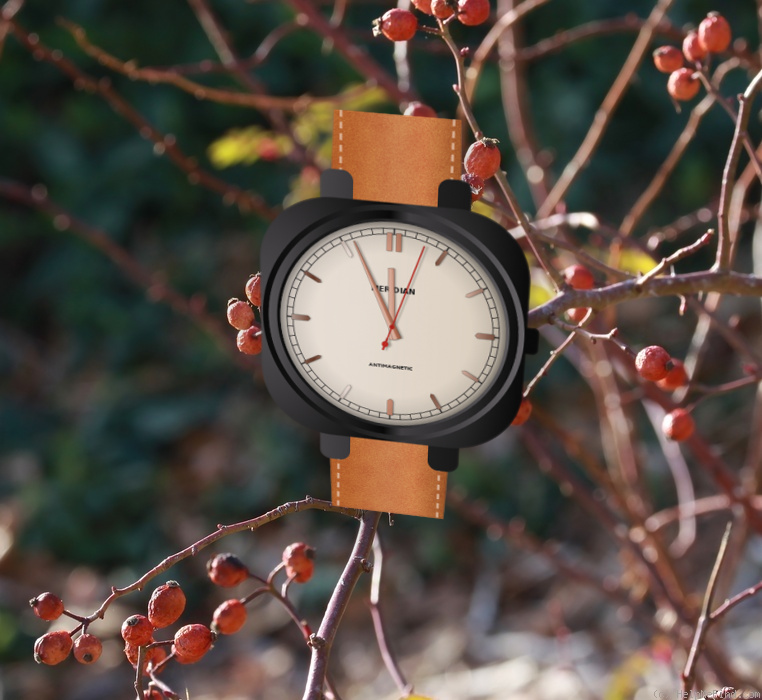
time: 11:56:03
